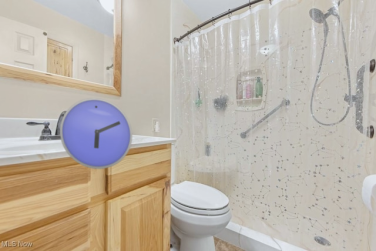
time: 6:11
